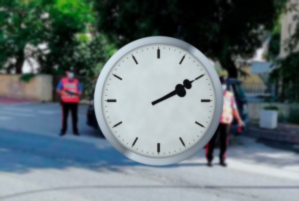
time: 2:10
